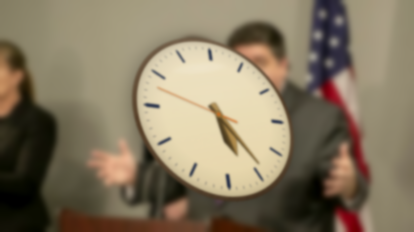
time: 5:23:48
